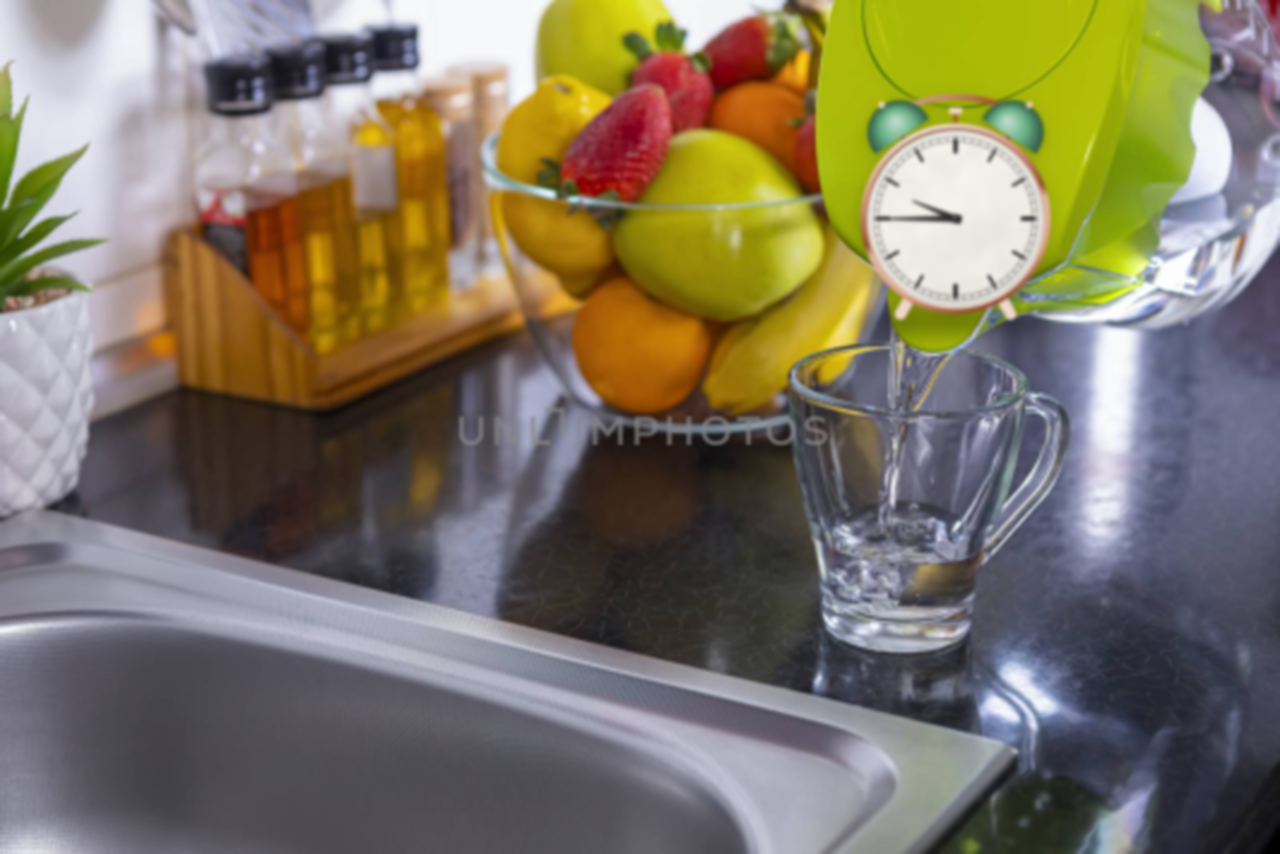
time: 9:45
